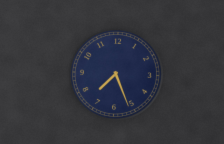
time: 7:26
